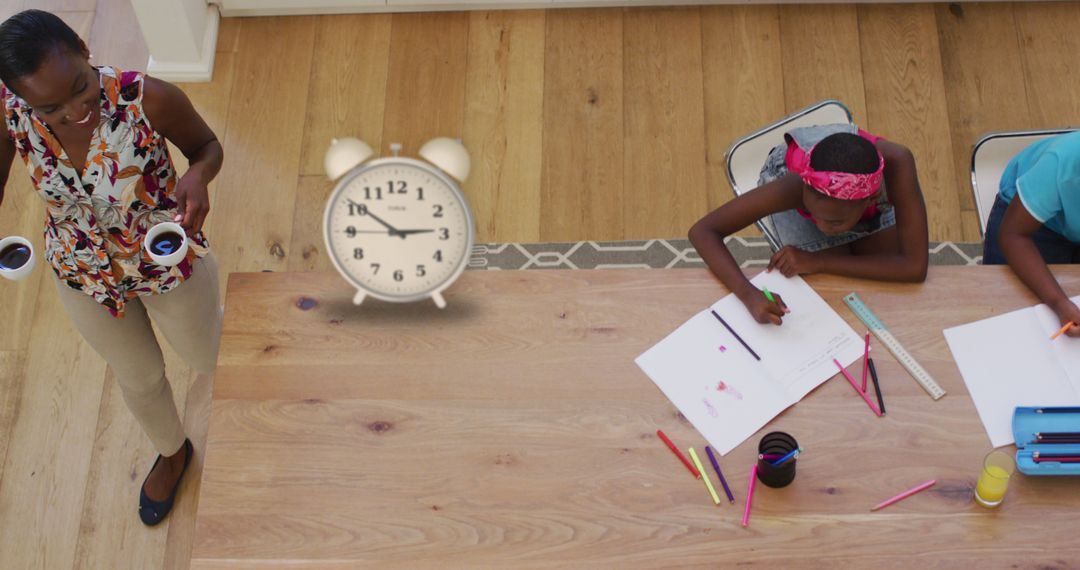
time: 2:50:45
